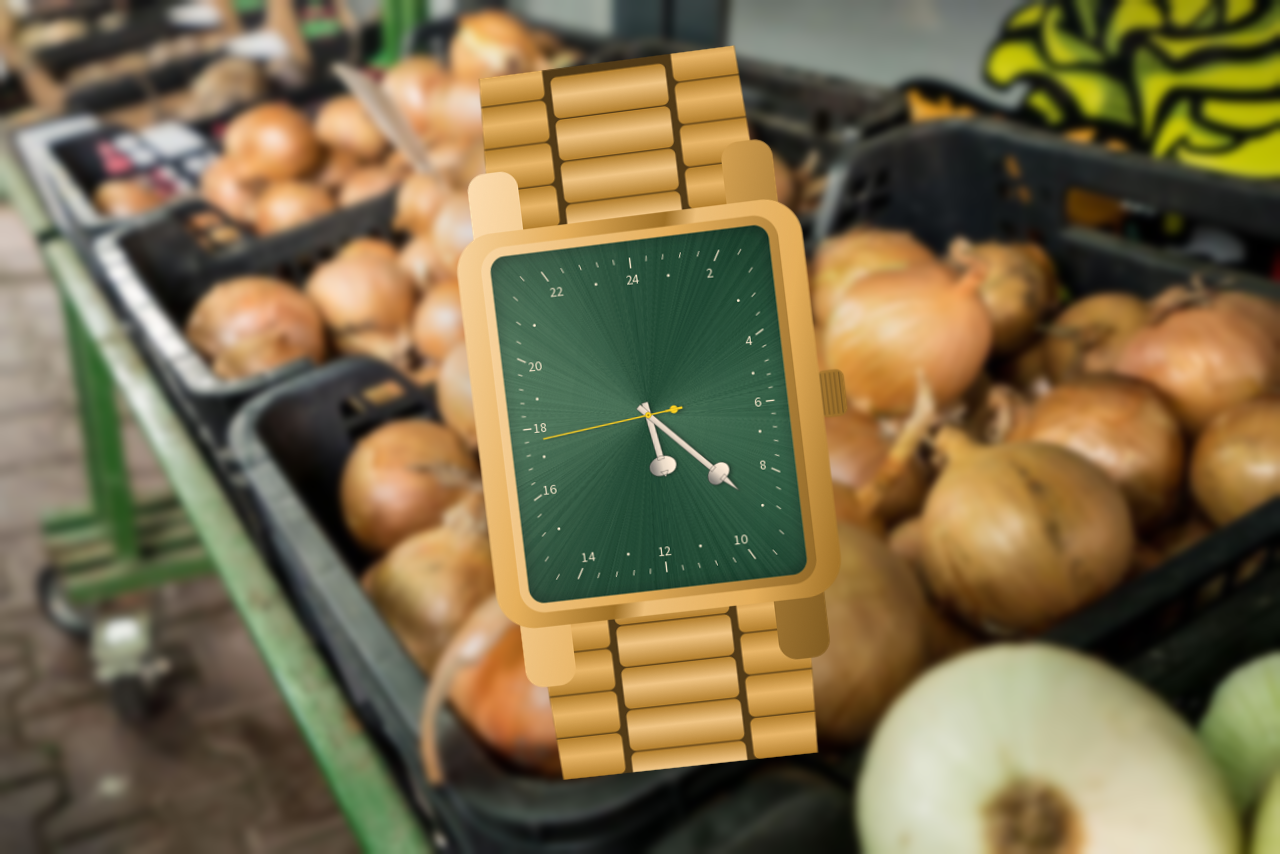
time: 11:22:44
